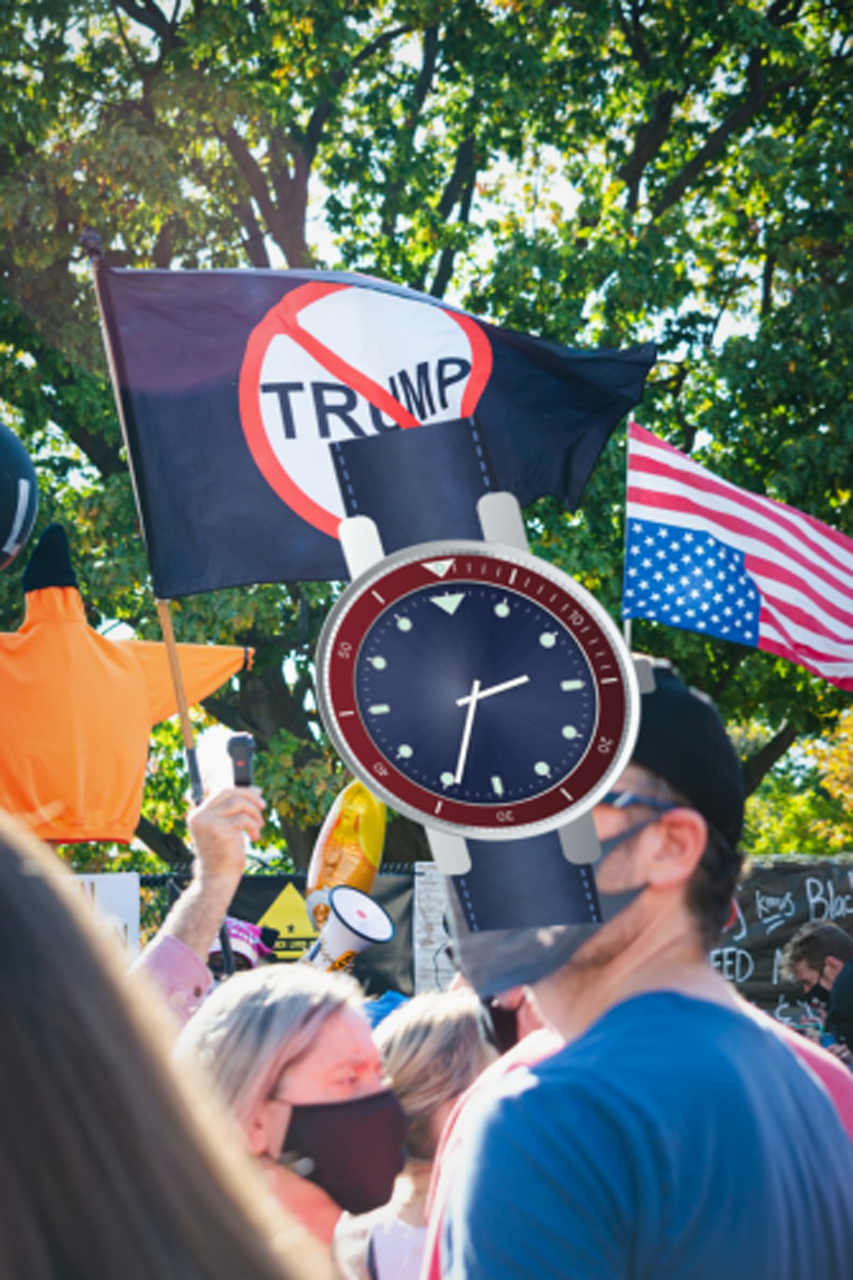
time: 2:34
